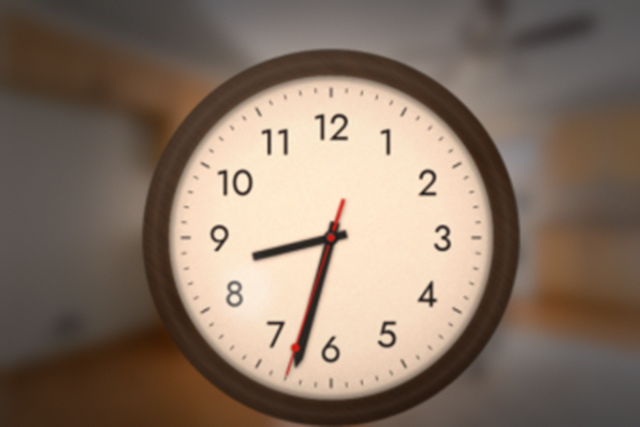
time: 8:32:33
